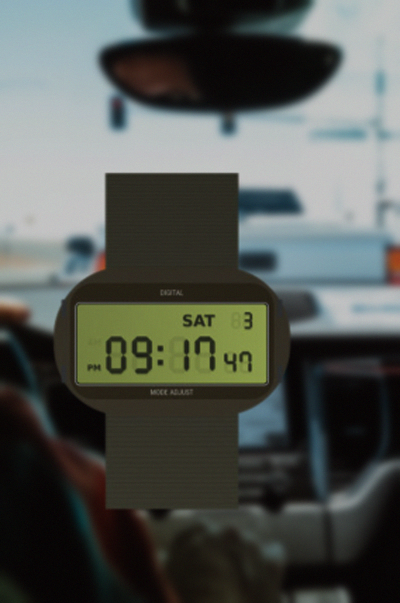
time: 9:17:47
